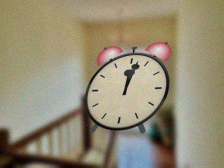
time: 12:02
